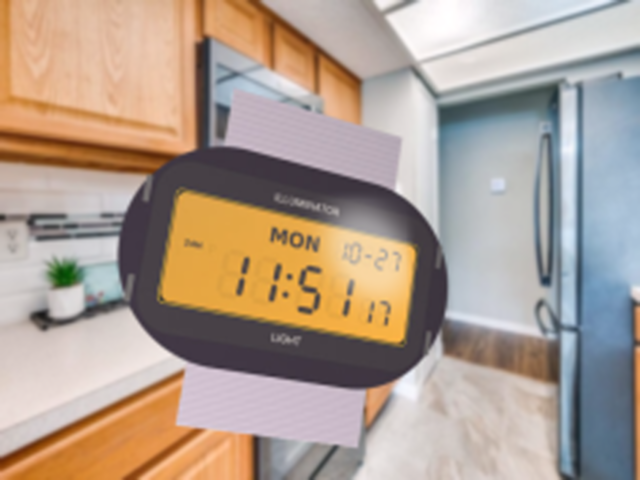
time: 11:51:17
